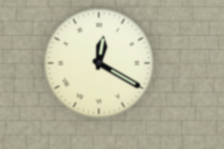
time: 12:20
